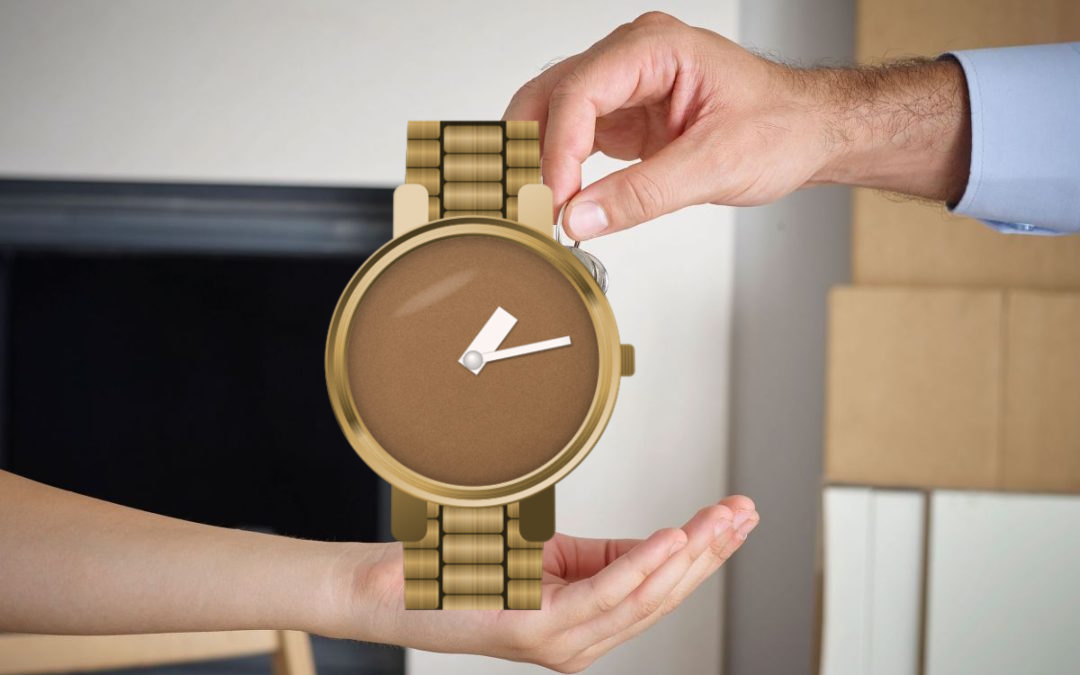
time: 1:13
